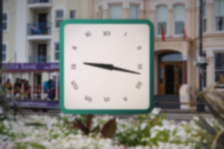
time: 9:17
